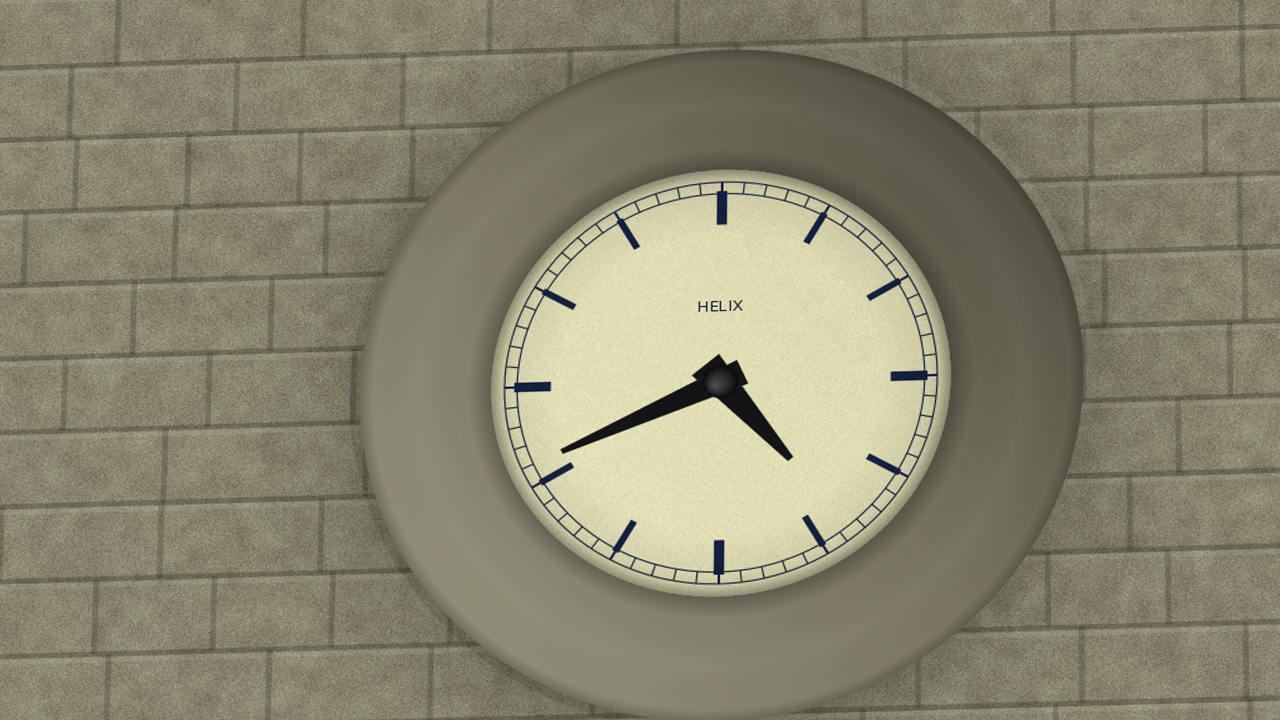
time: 4:41
